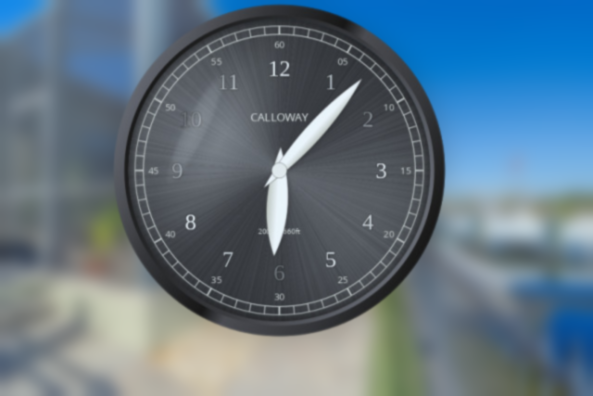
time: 6:07
